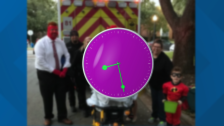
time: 8:28
